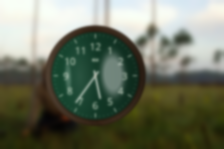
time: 5:36
